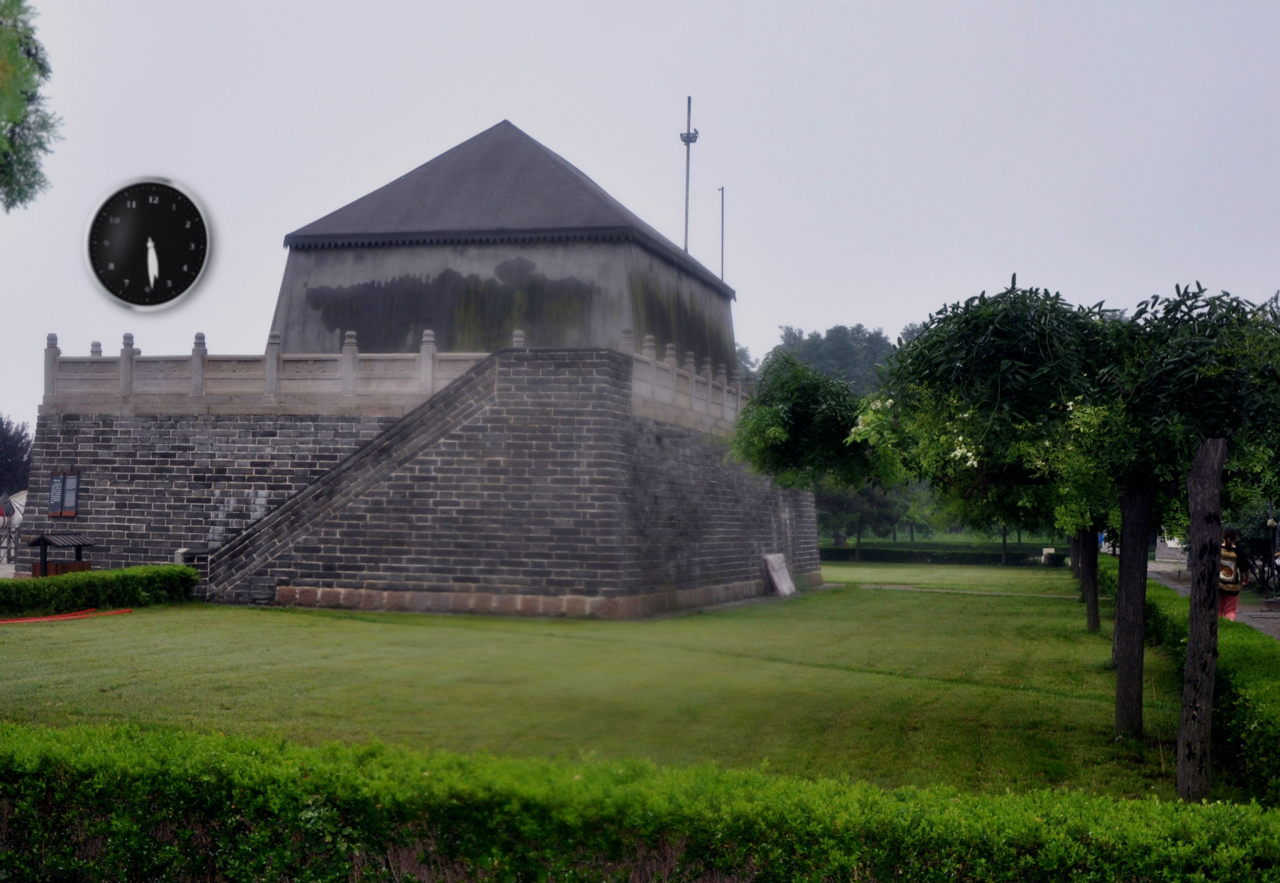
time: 5:29
